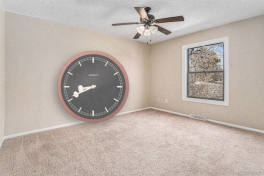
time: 8:41
